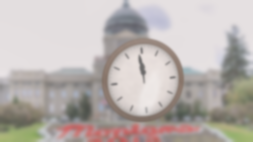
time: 11:59
